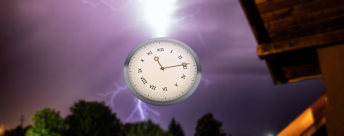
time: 11:14
